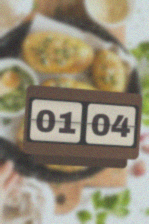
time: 1:04
